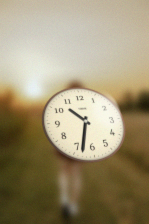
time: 10:33
